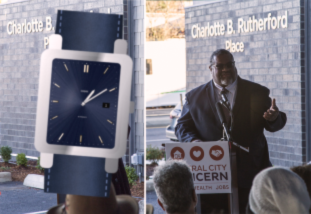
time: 1:09
